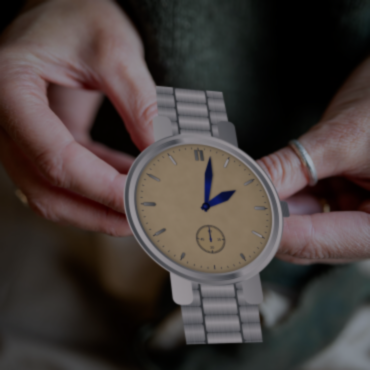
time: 2:02
